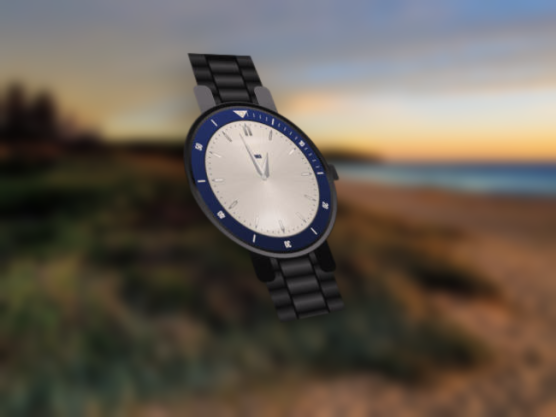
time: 12:58
